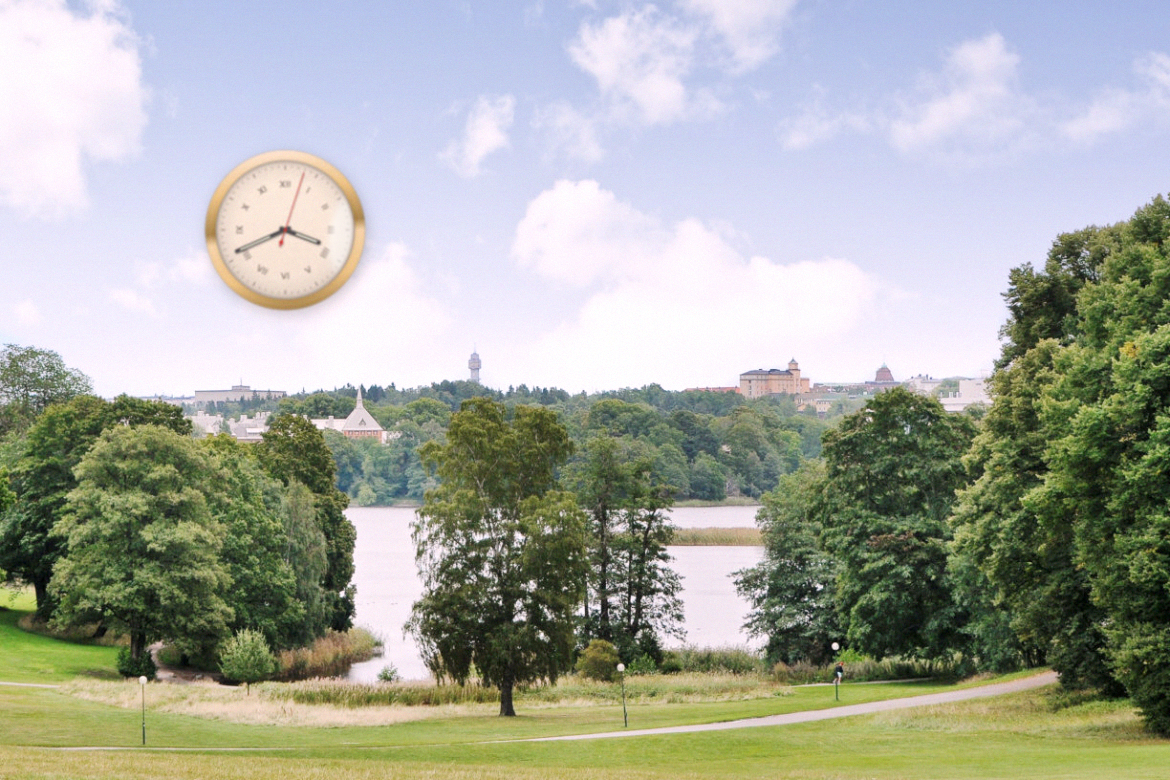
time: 3:41:03
